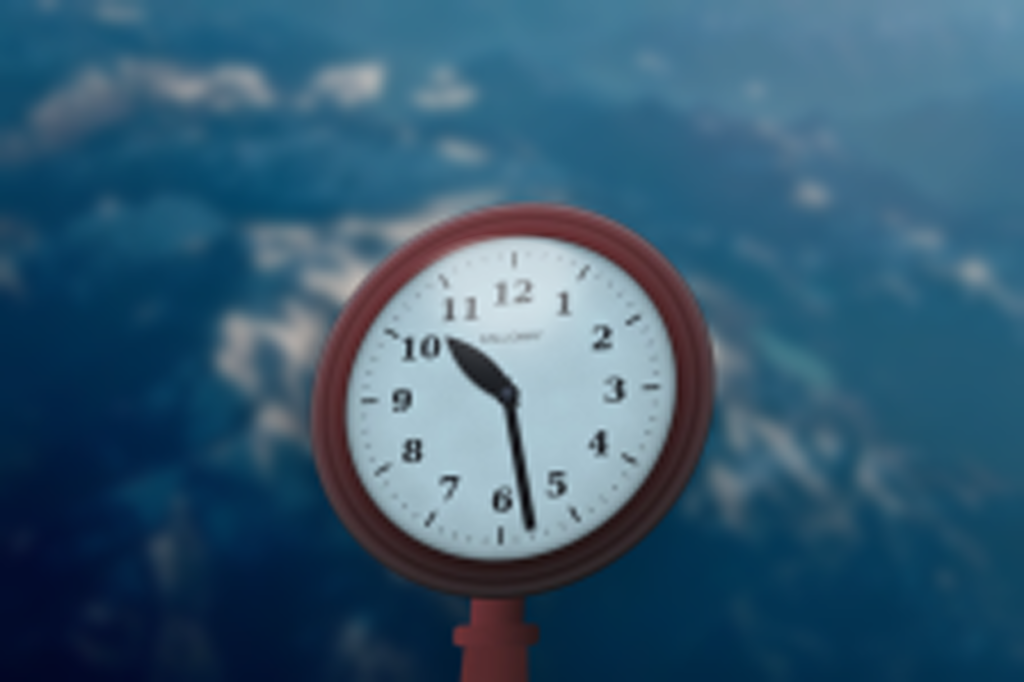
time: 10:28
